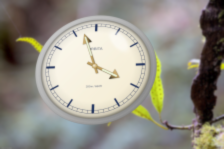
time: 3:57
